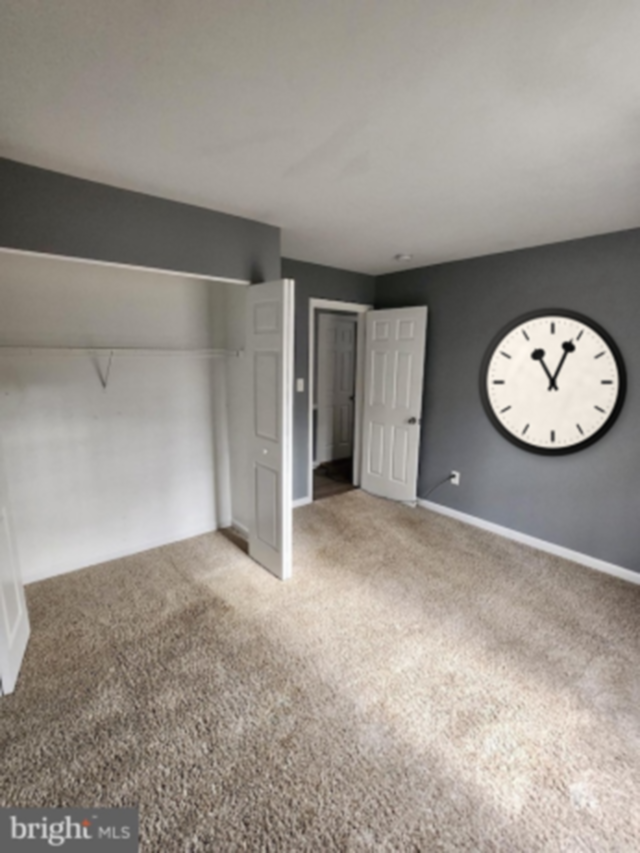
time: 11:04
